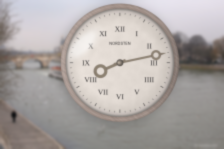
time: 8:13
